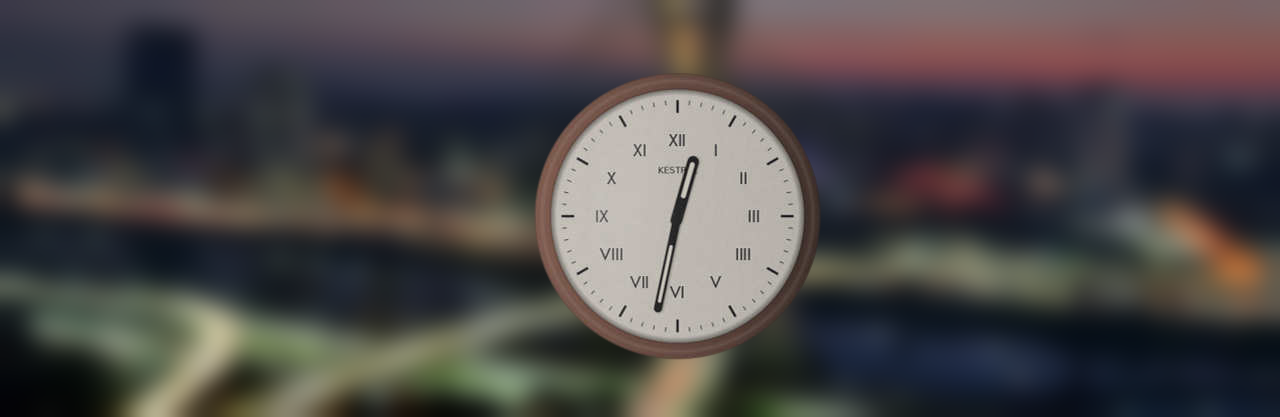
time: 12:32
